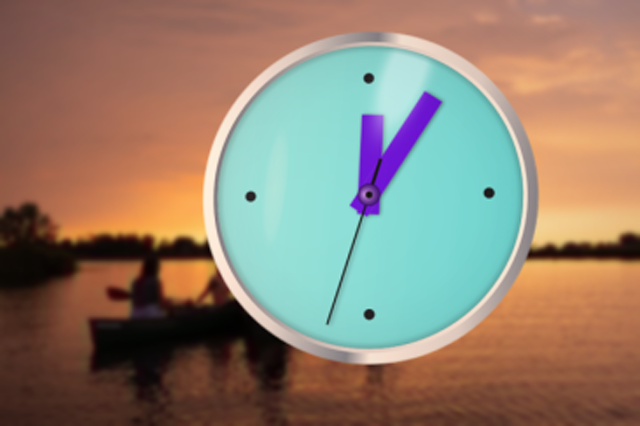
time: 12:05:33
